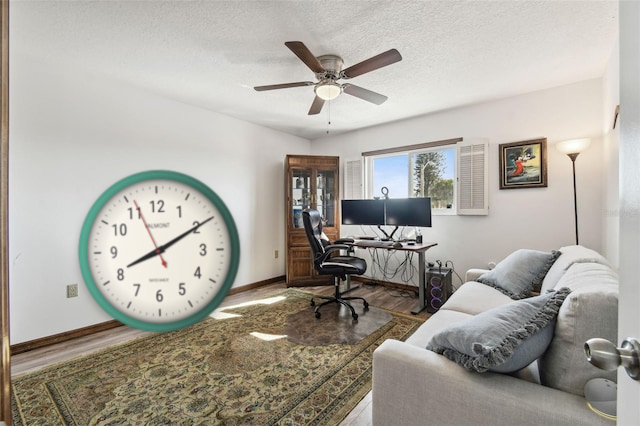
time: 8:09:56
